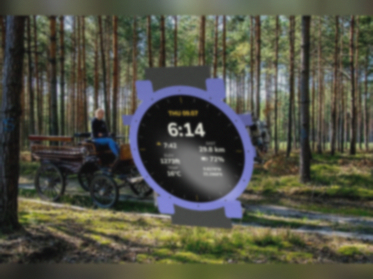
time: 6:14
